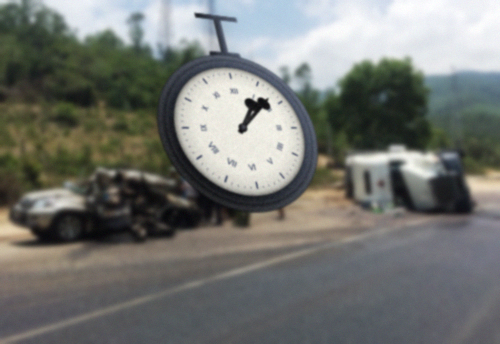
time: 1:08
